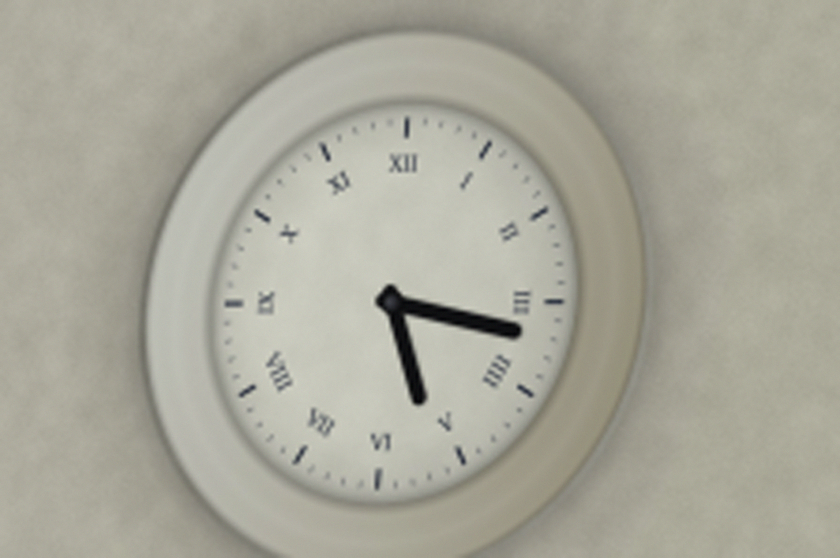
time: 5:17
